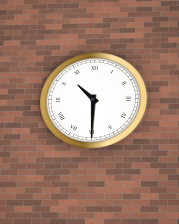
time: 10:30
